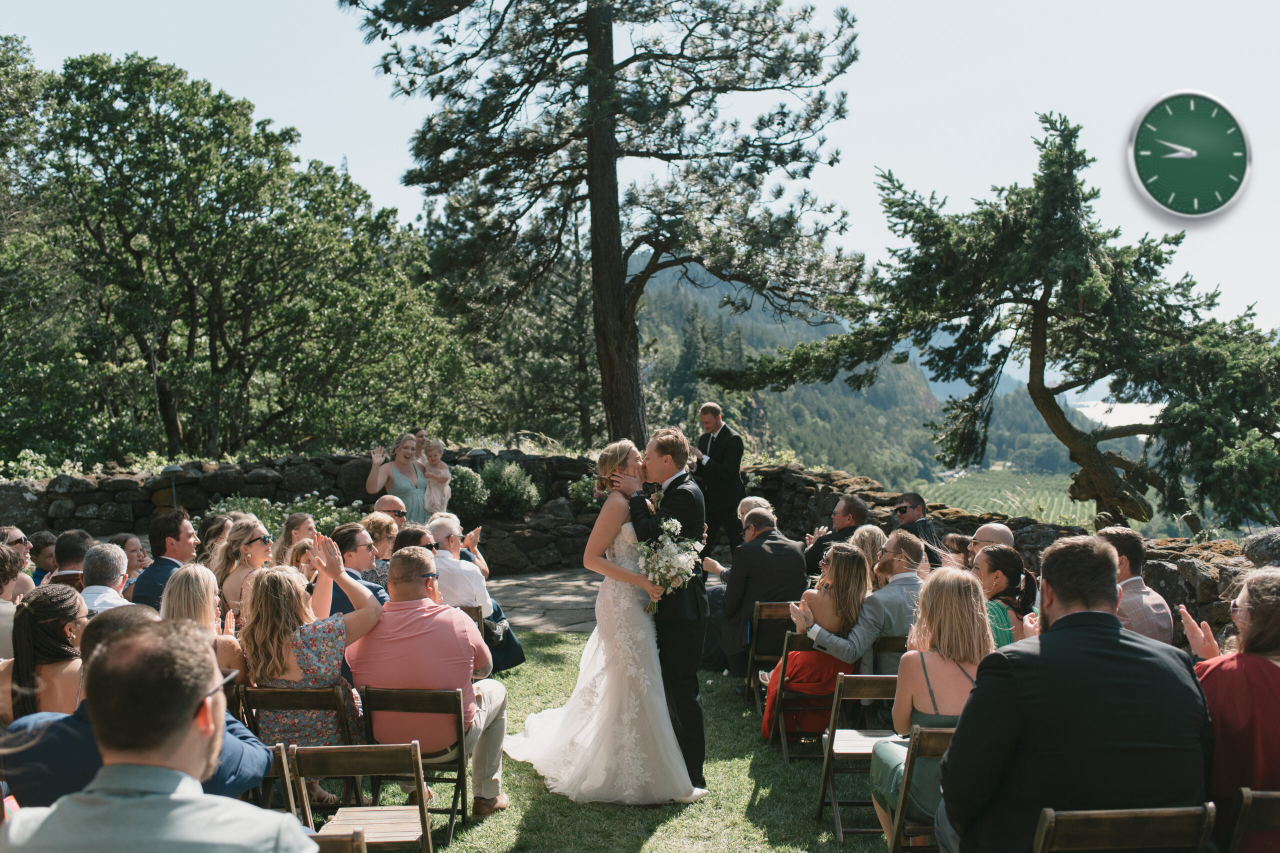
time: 8:48
